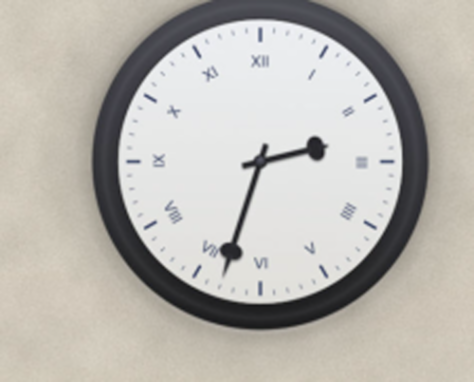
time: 2:33
